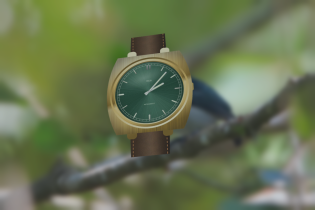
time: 2:07
